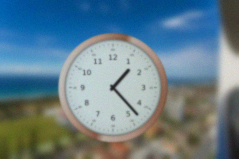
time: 1:23
